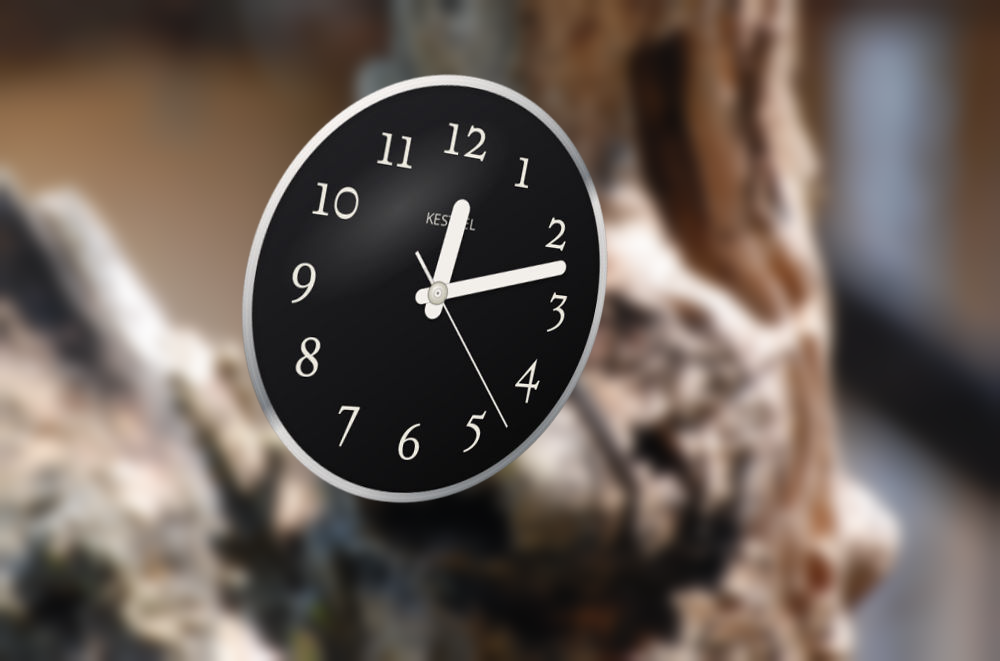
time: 12:12:23
